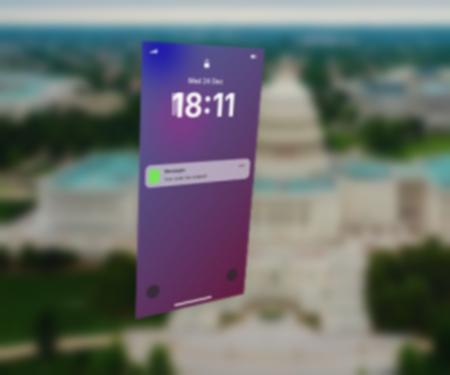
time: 18:11
